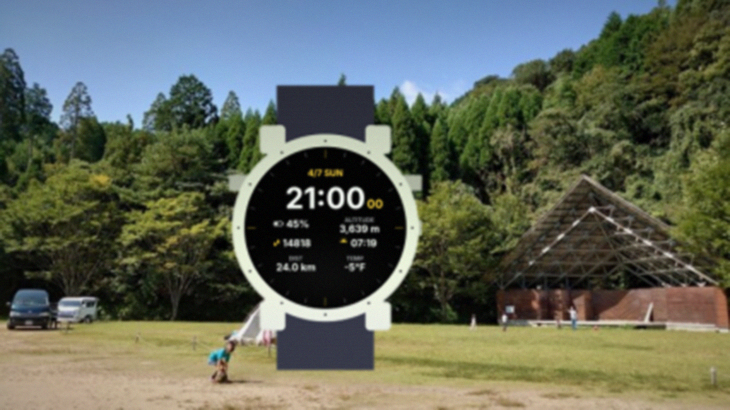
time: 21:00
